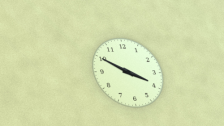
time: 3:50
